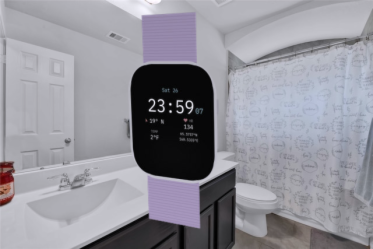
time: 23:59
